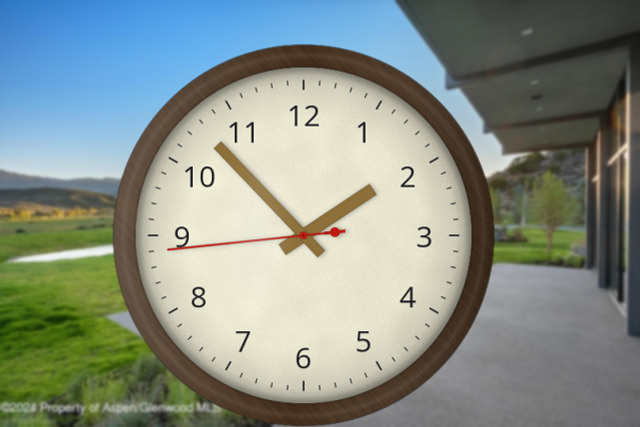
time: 1:52:44
